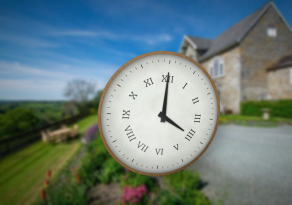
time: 4:00
